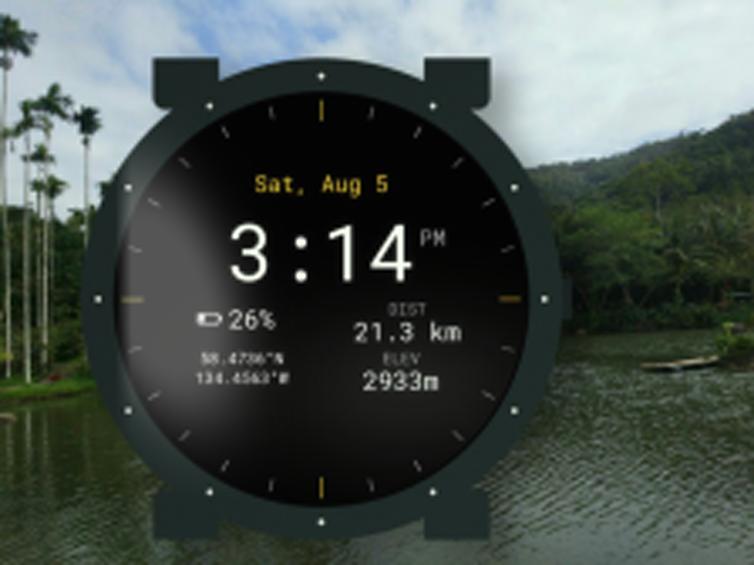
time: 3:14
